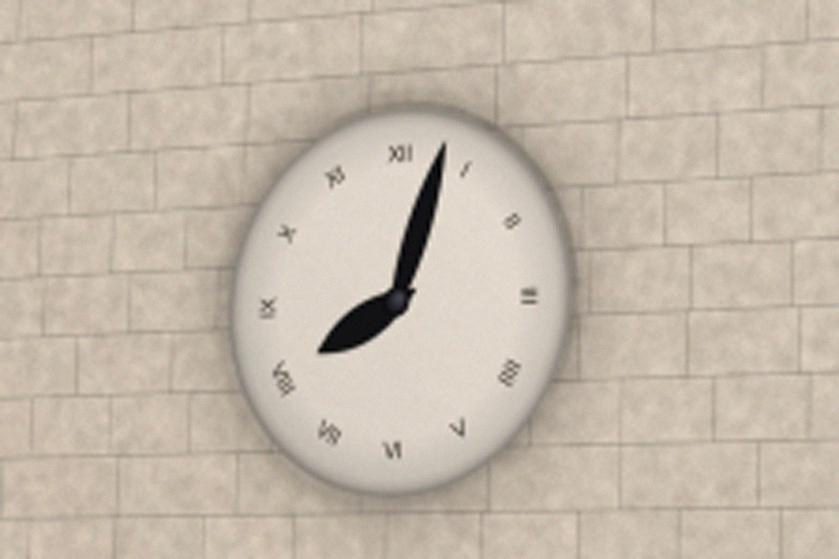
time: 8:03
